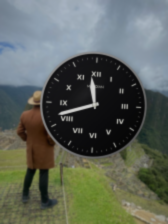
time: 11:42
